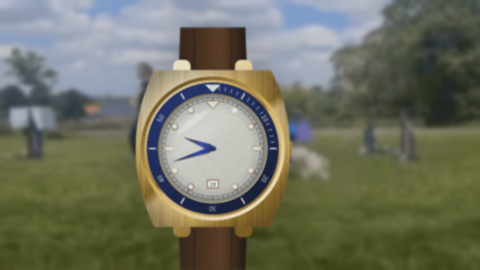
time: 9:42
